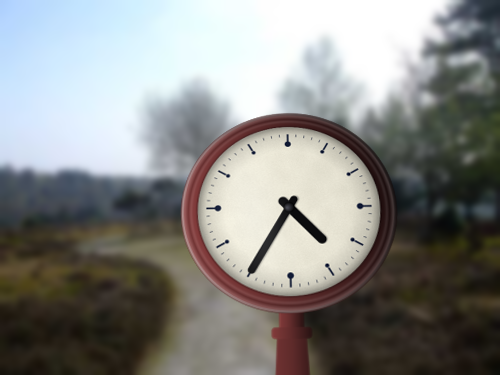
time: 4:35
